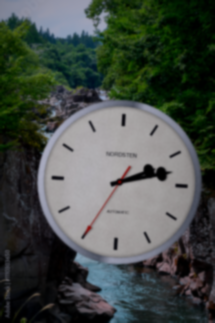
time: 2:12:35
